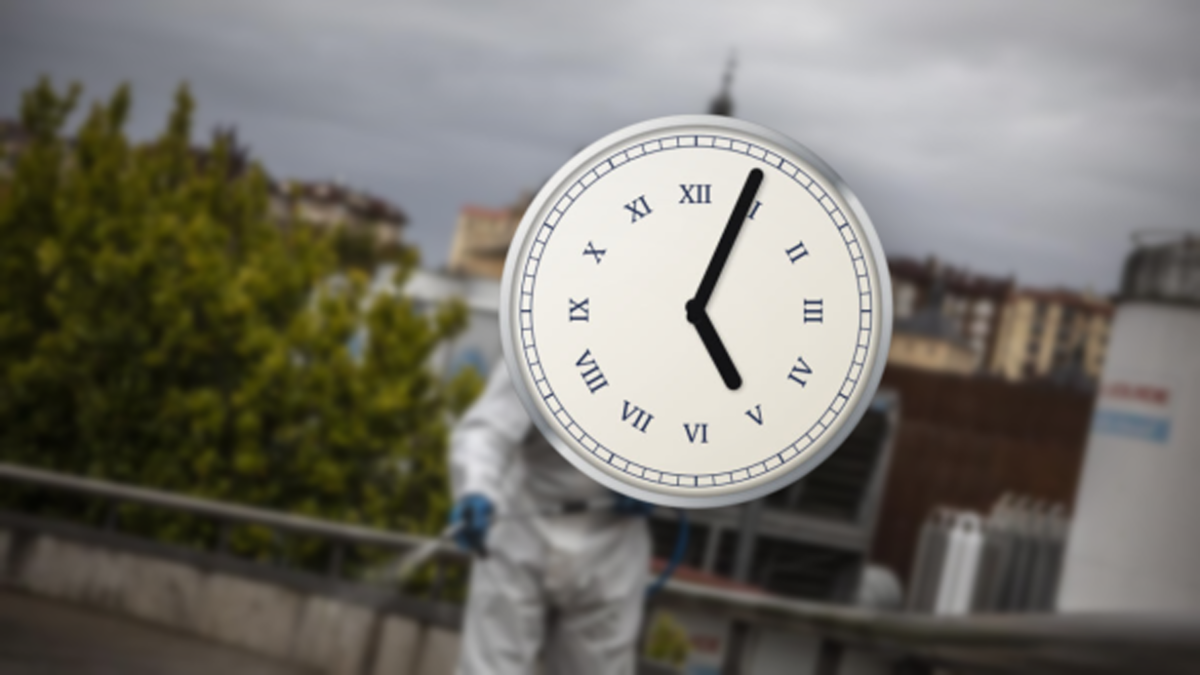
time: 5:04
